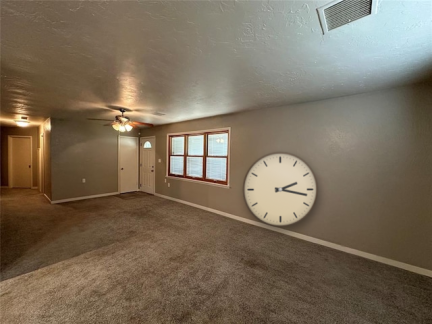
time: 2:17
